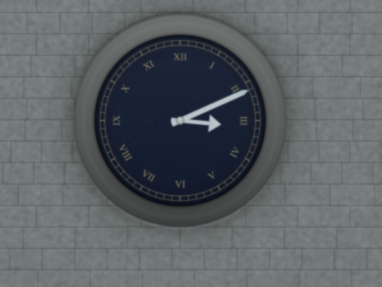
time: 3:11
